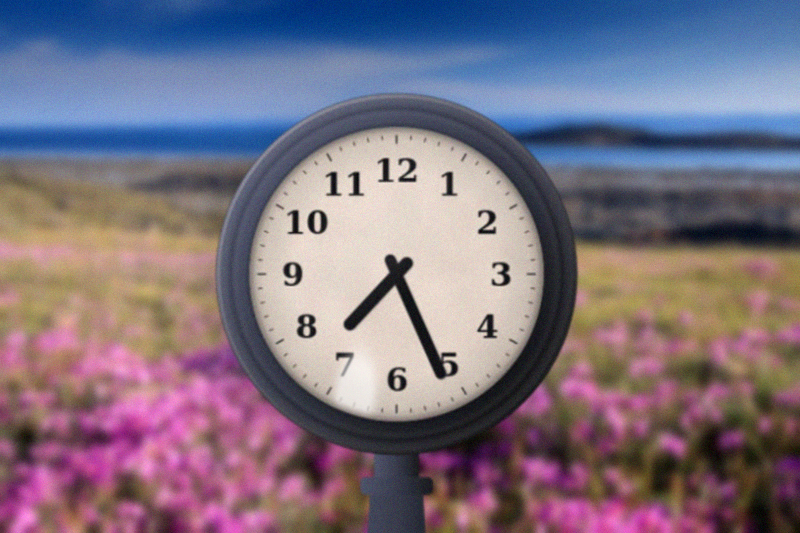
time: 7:26
